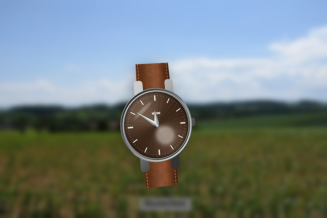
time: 11:51
